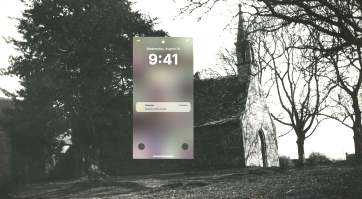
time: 9:41
